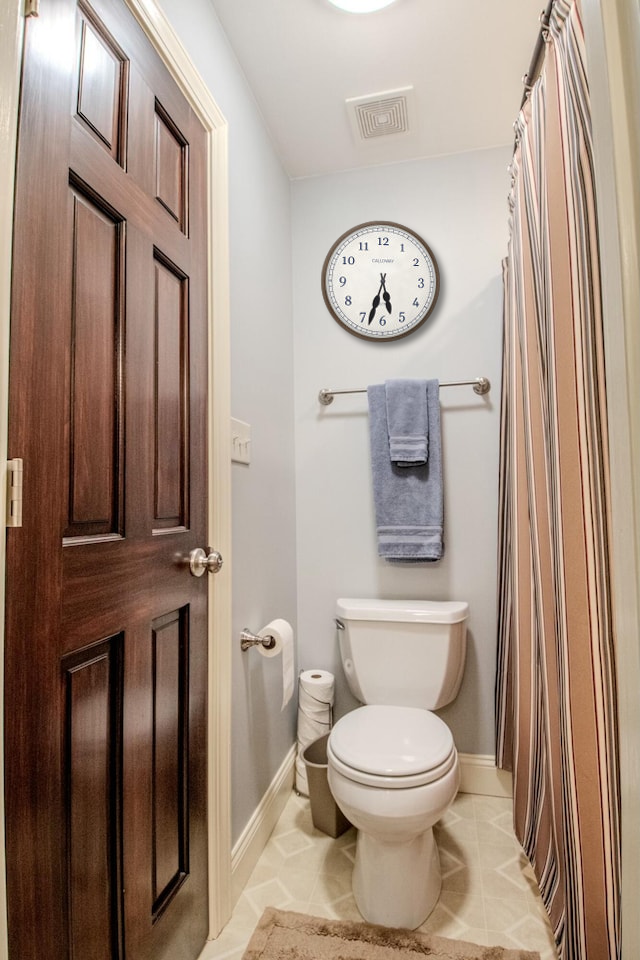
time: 5:33
